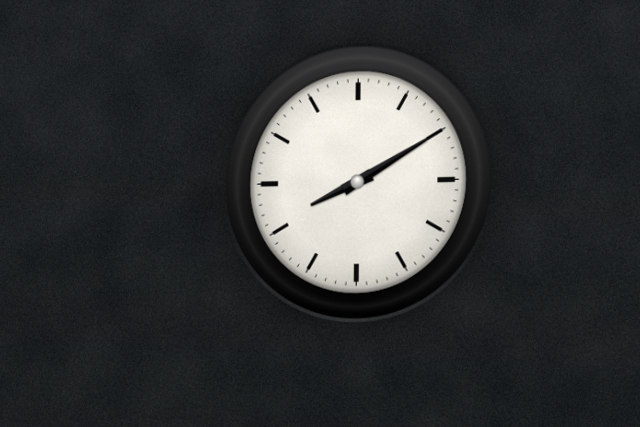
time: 8:10
